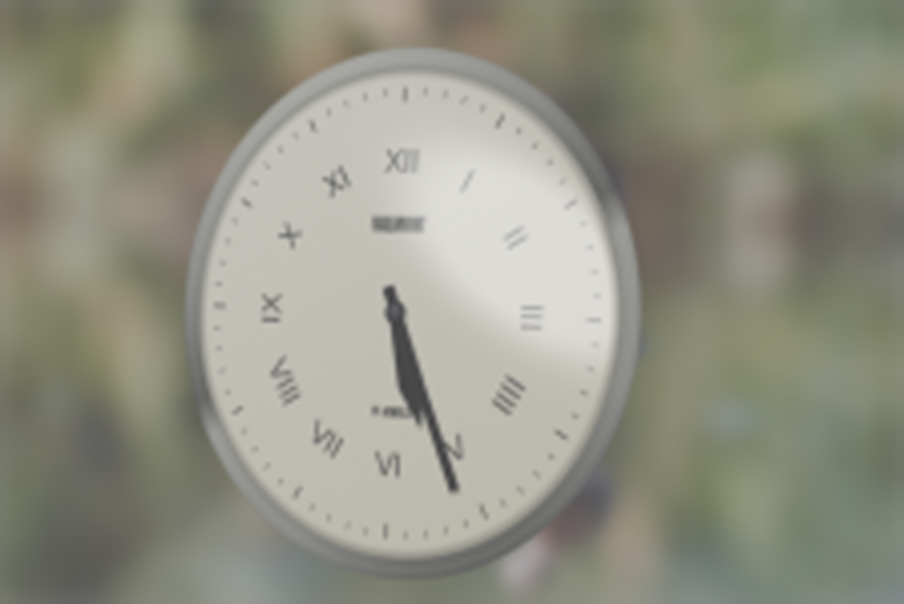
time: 5:26
